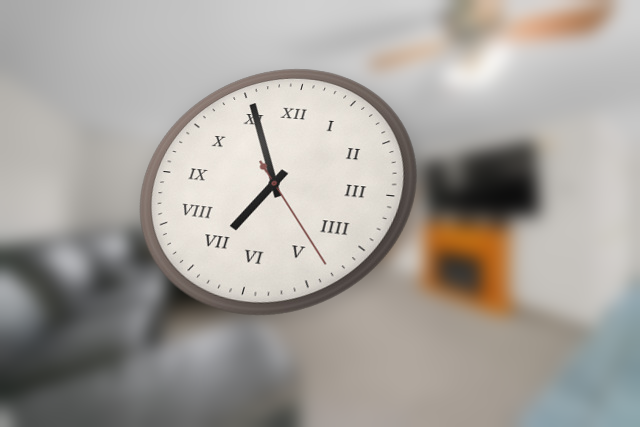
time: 6:55:23
